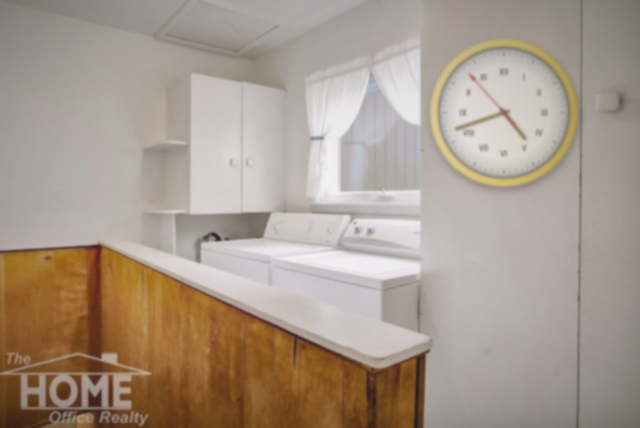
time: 4:41:53
